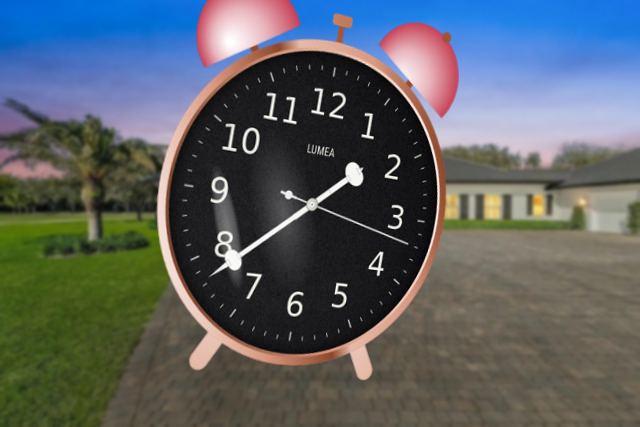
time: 1:38:17
